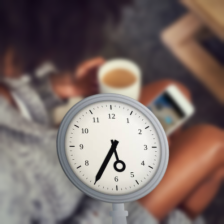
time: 5:35
